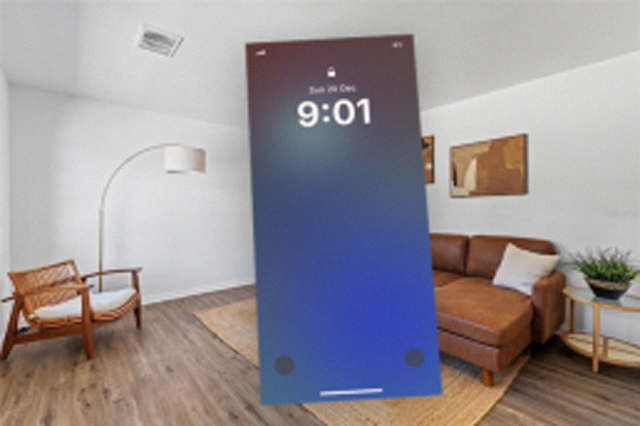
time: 9:01
